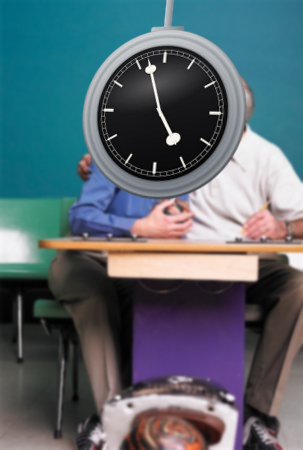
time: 4:57
